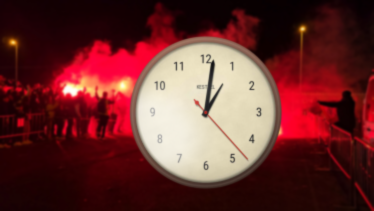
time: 1:01:23
